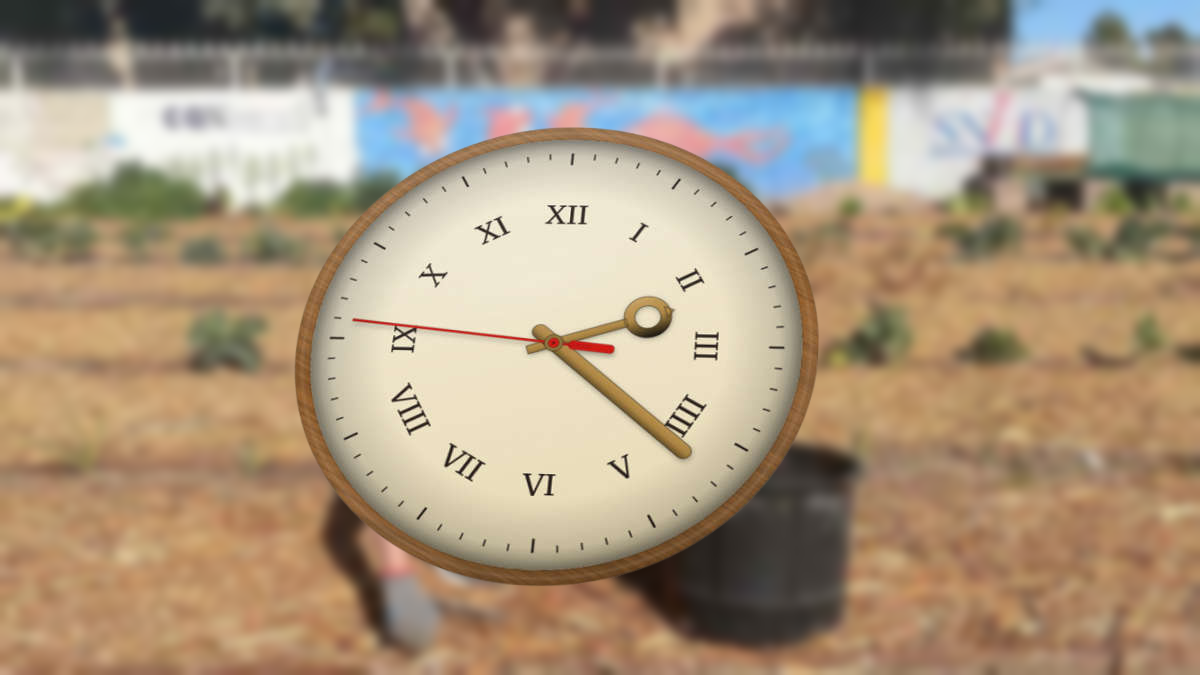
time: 2:21:46
